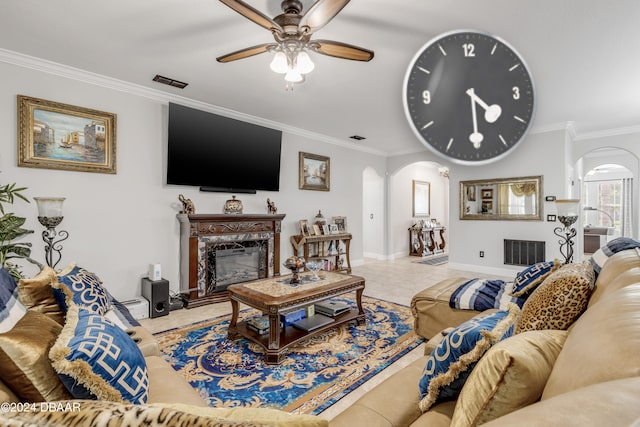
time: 4:30
